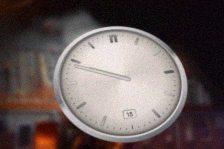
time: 9:49
